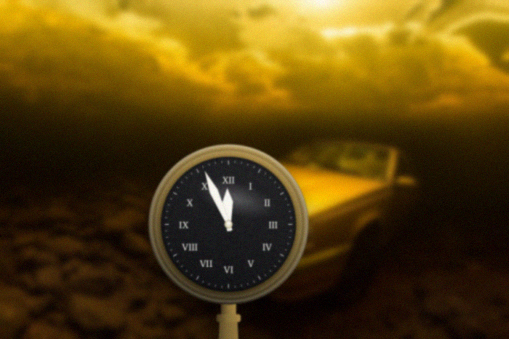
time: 11:56
